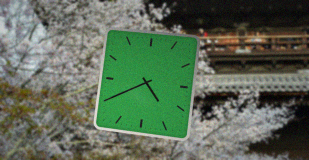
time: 4:40
